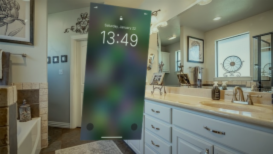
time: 13:49
